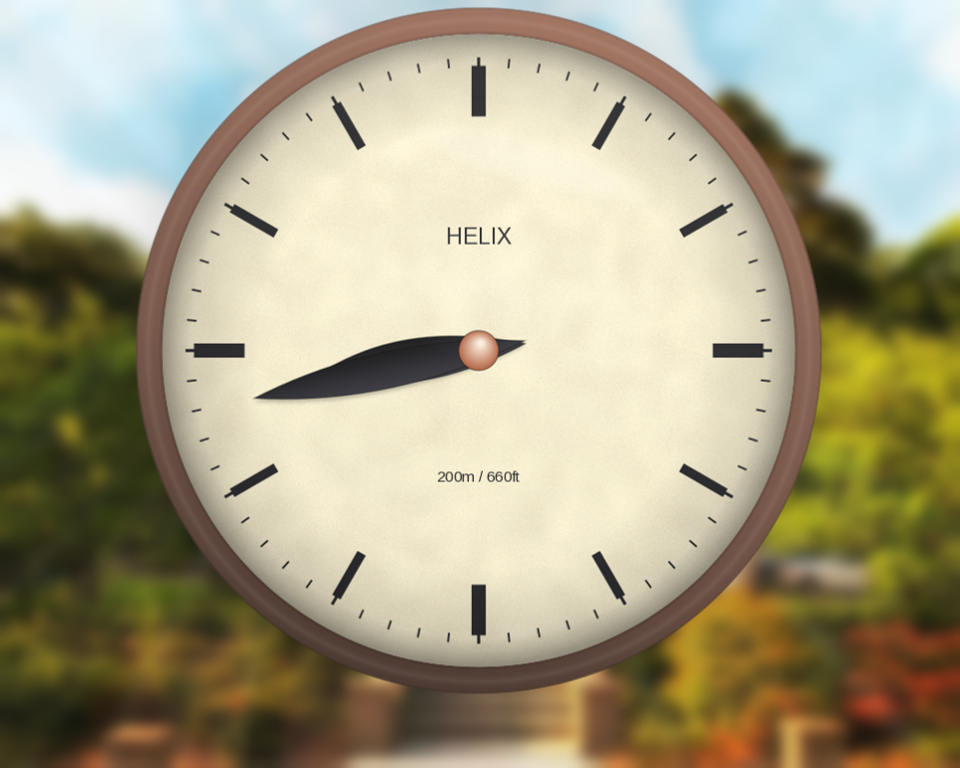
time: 8:43
